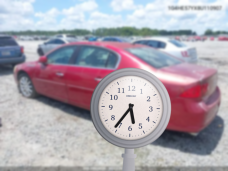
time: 5:36
